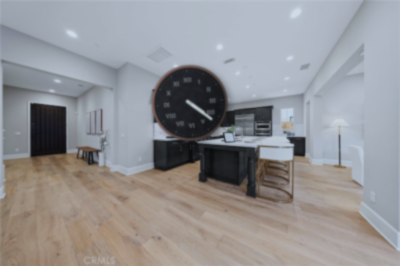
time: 4:22
